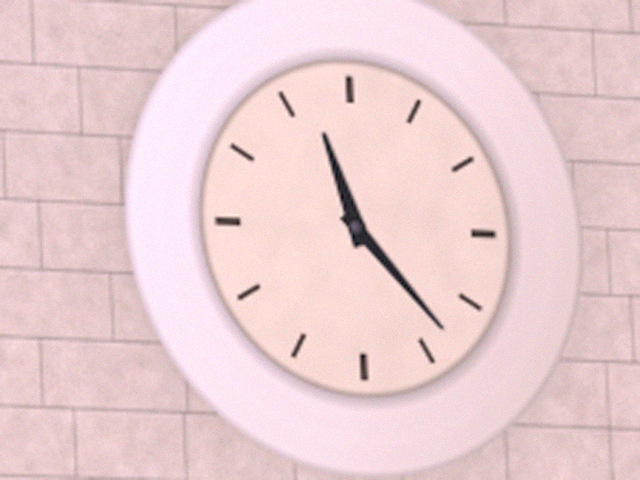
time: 11:23
